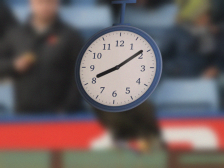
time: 8:09
